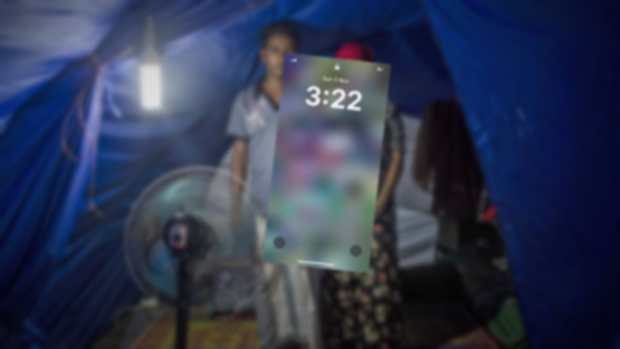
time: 3:22
